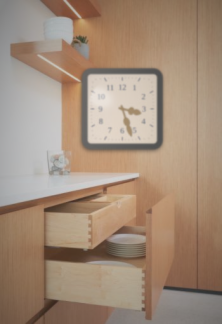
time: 3:27
